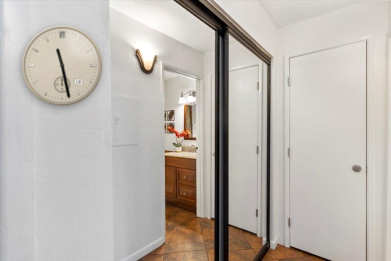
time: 11:28
